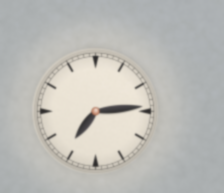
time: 7:14
